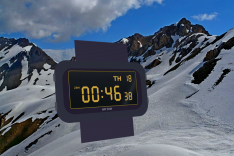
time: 0:46:38
